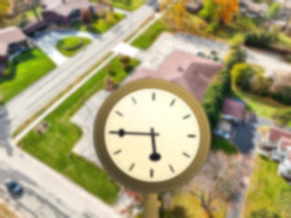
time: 5:45
